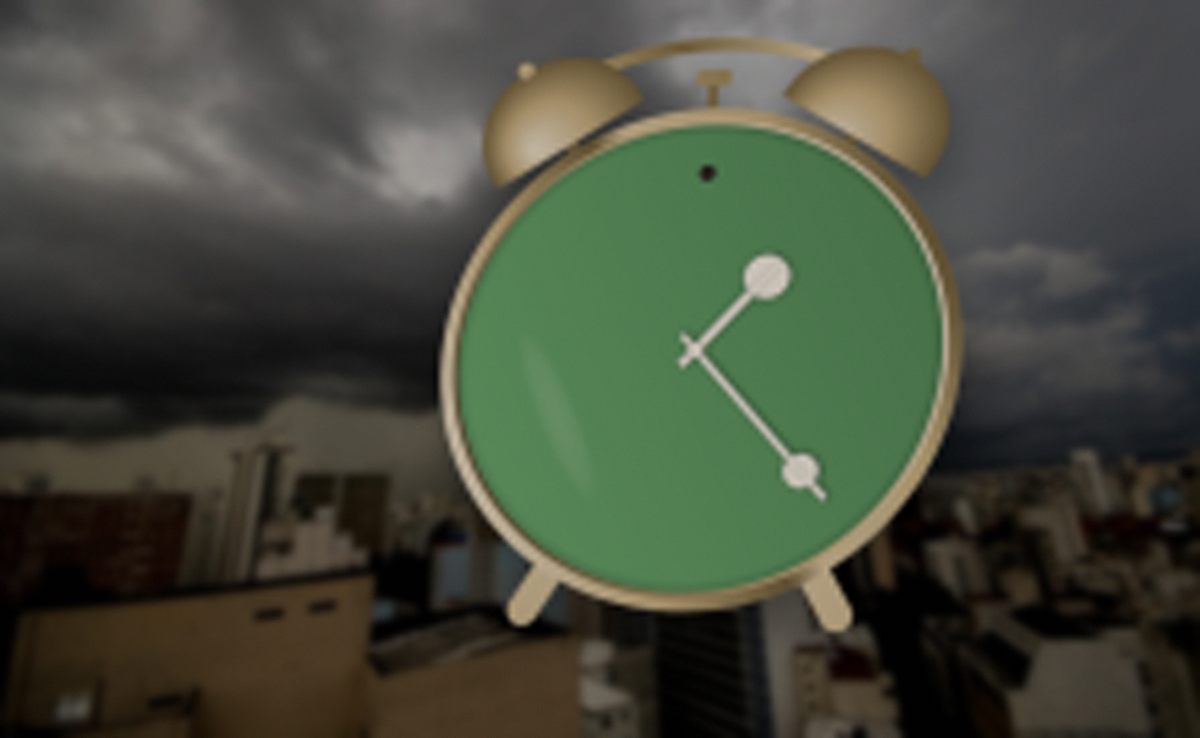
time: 1:23
